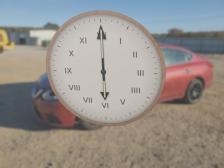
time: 6:00
